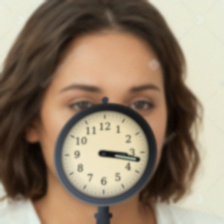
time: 3:17
